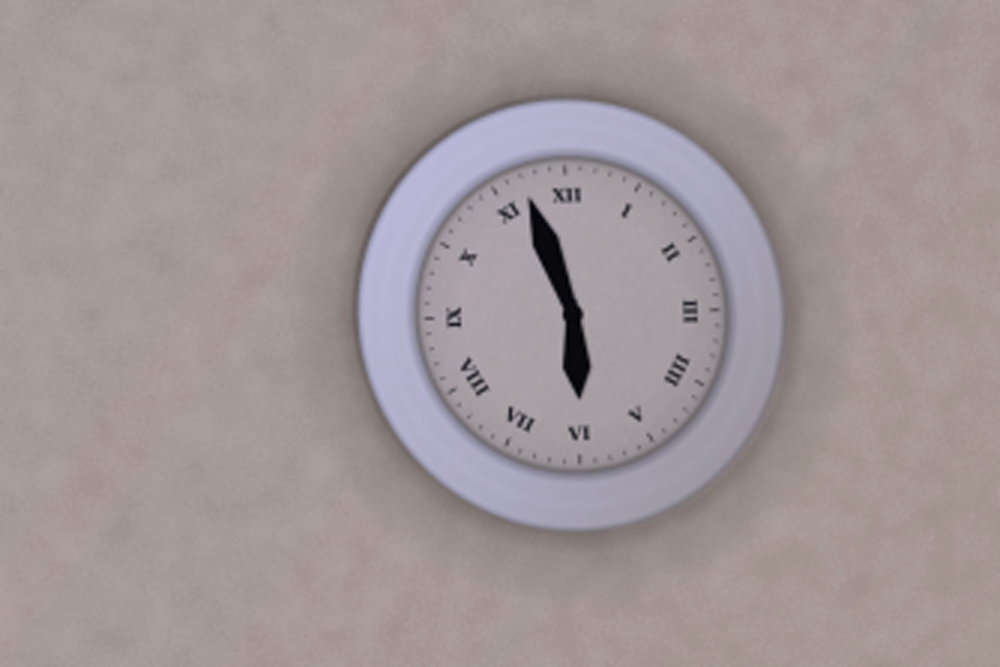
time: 5:57
